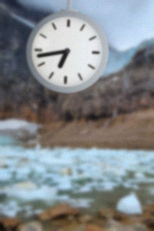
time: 6:43
